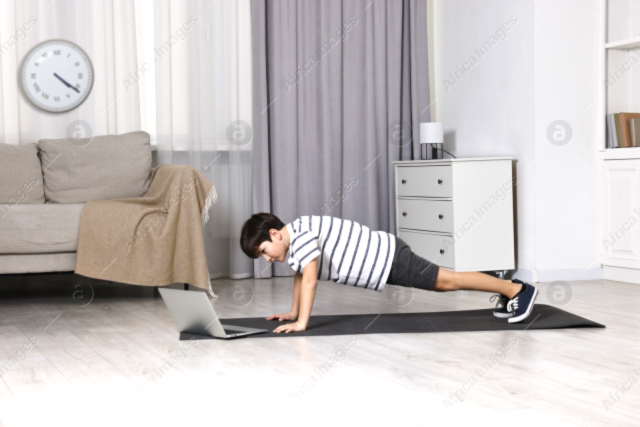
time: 4:21
